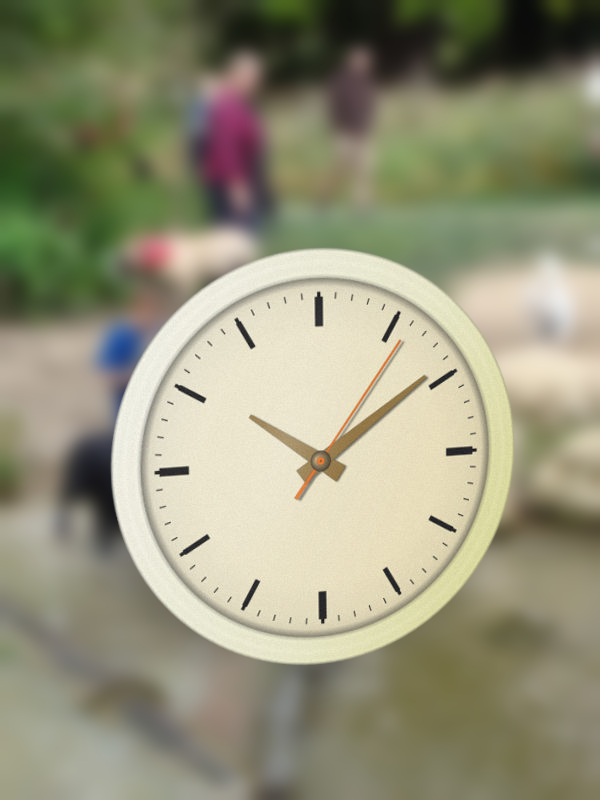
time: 10:09:06
